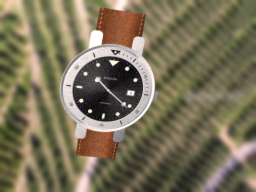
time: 10:21
